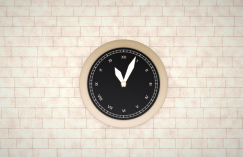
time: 11:04
